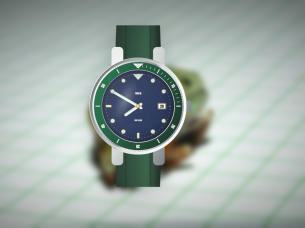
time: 7:50
